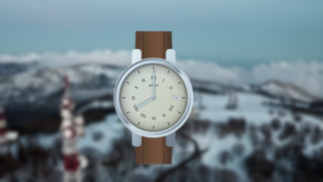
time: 8:00
